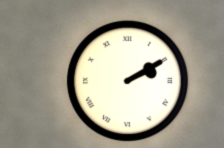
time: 2:10
